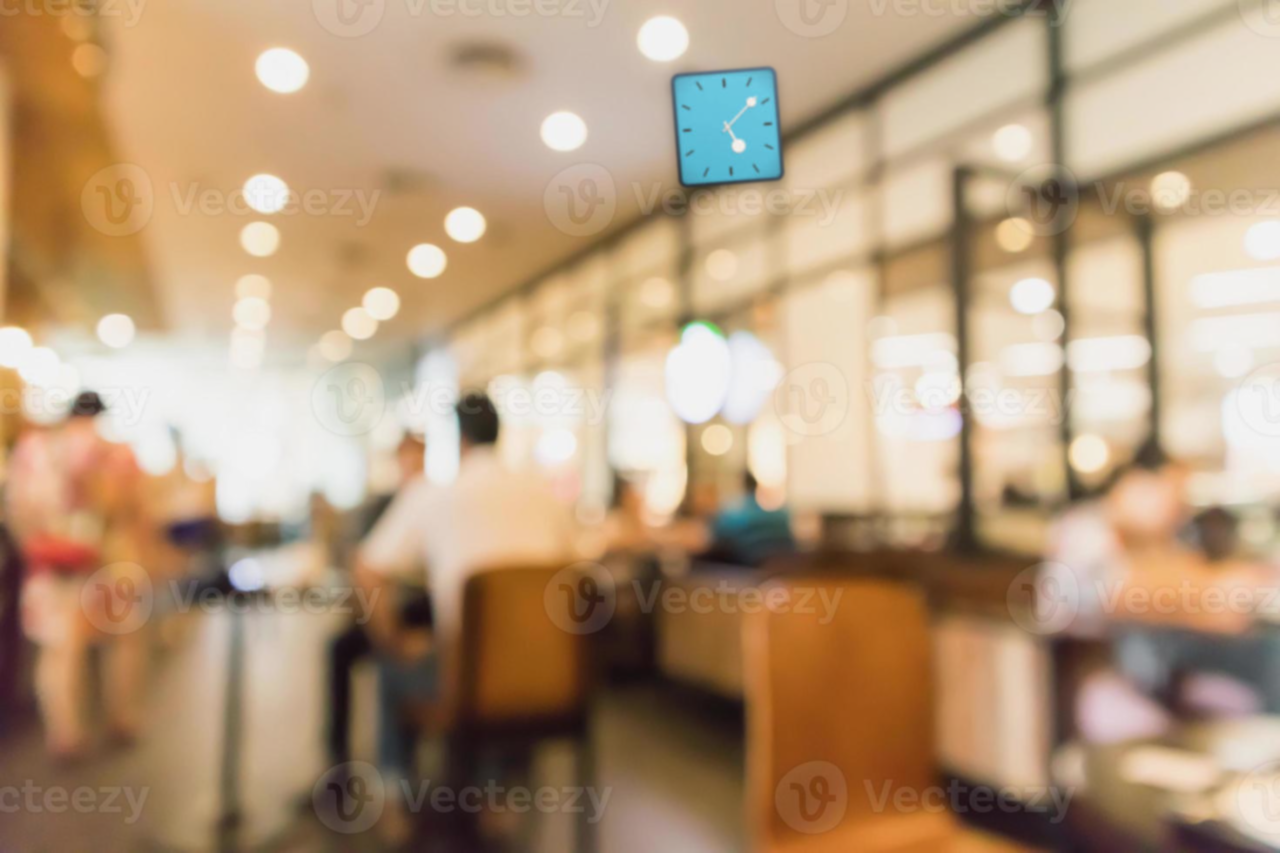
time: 5:08
